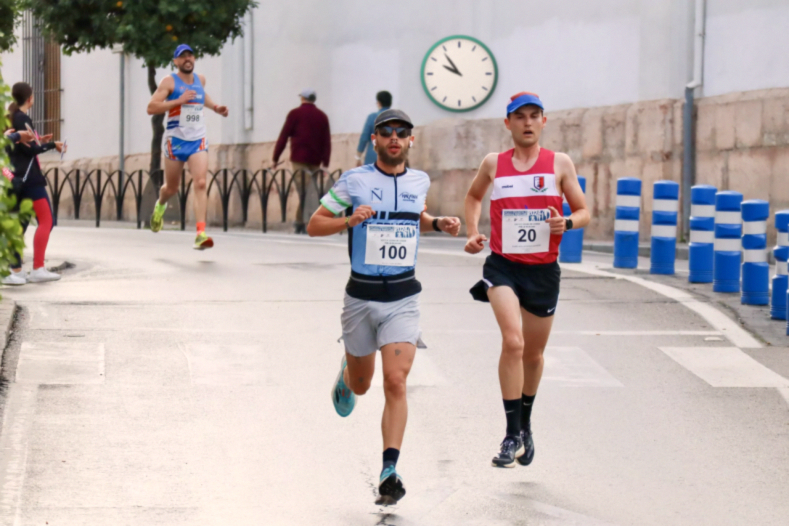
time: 9:54
